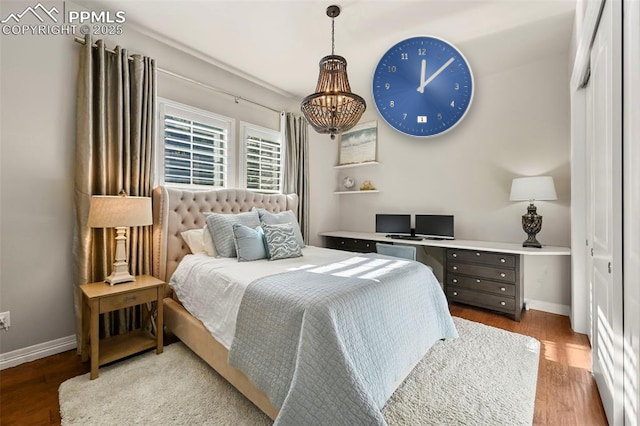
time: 12:08
